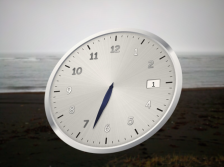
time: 6:33
